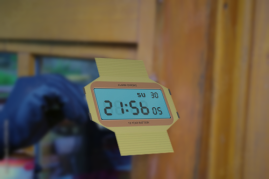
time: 21:56:05
